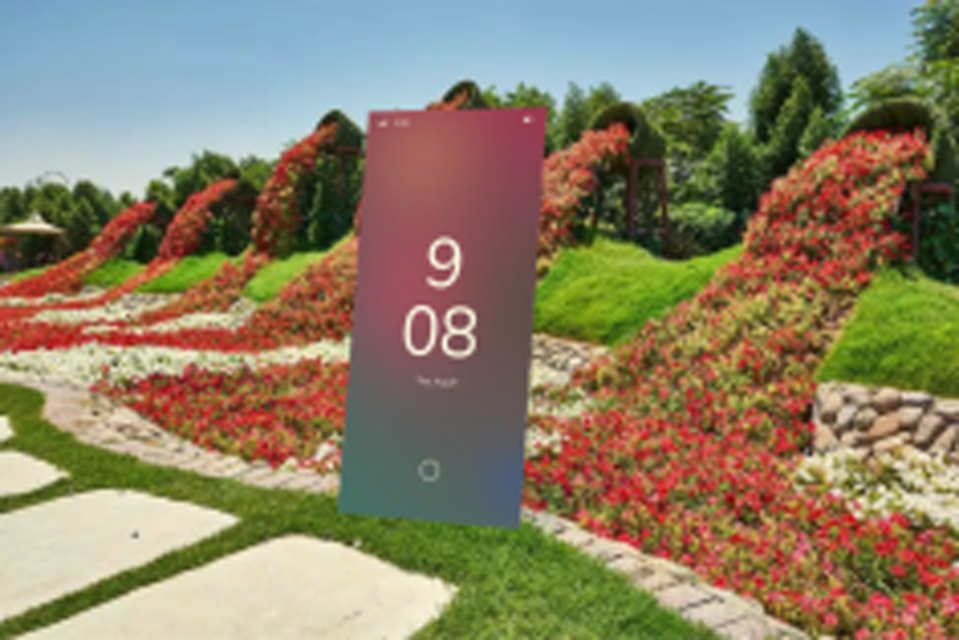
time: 9:08
